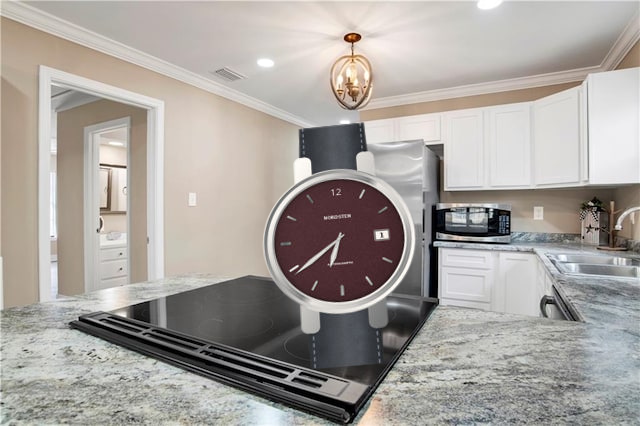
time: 6:39
